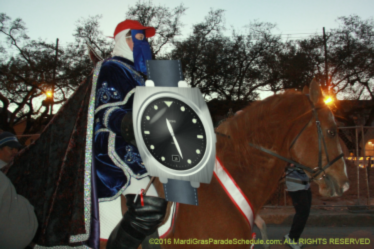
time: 11:27
